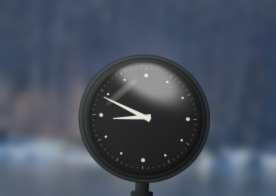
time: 8:49
